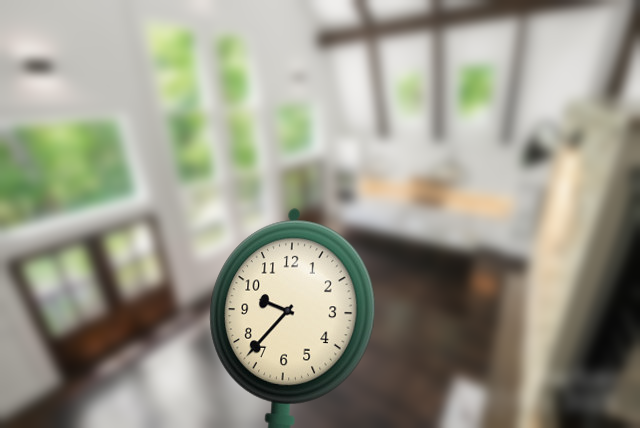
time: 9:37
